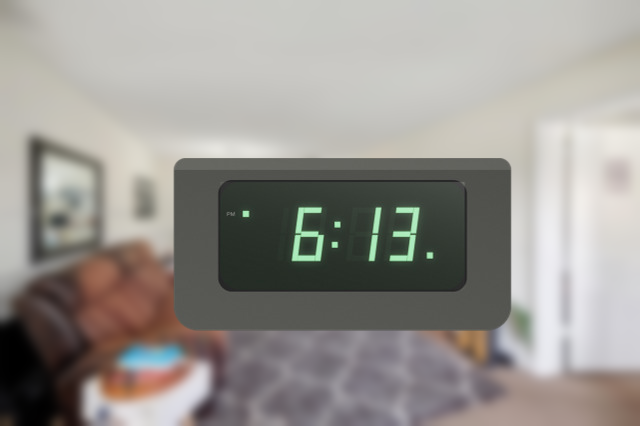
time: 6:13
